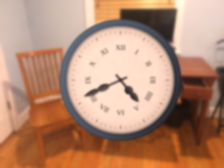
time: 4:41
